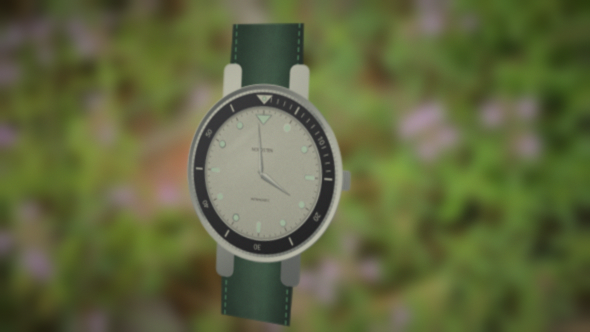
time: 3:59
